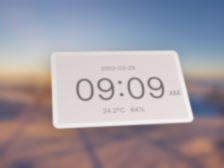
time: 9:09
